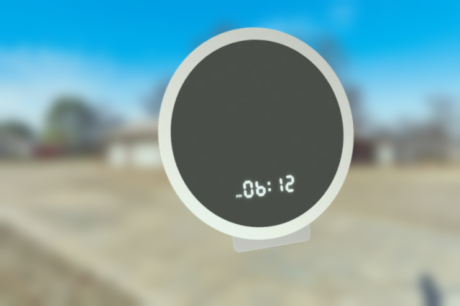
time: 6:12
